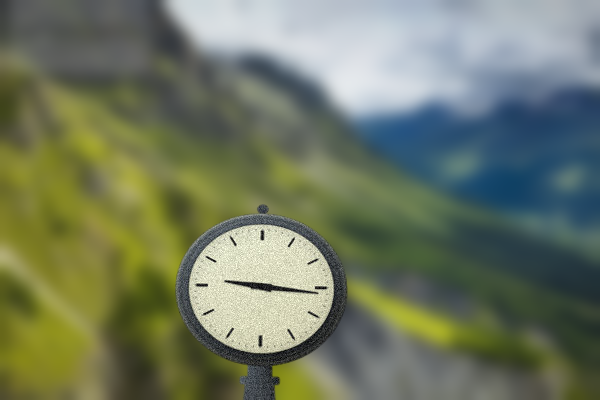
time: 9:16
